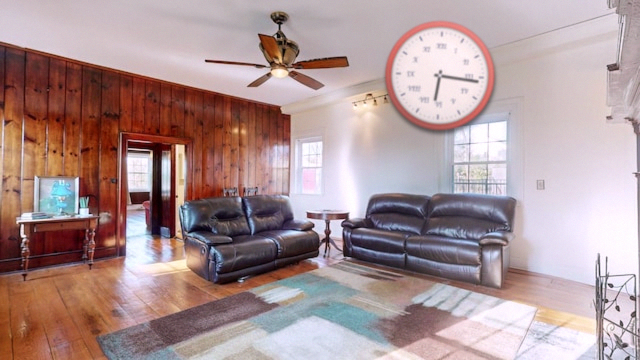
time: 6:16
